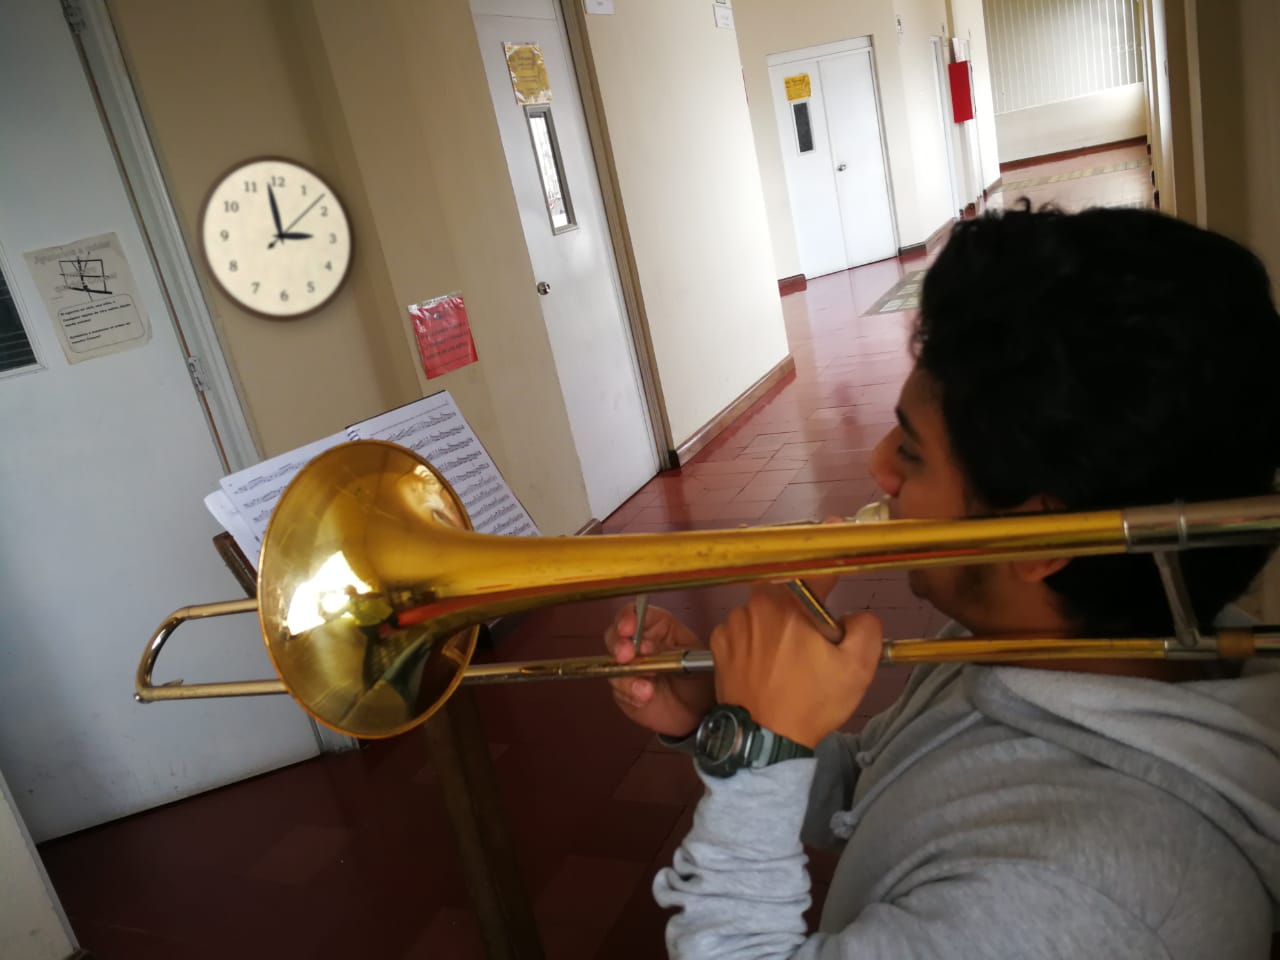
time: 2:58:08
